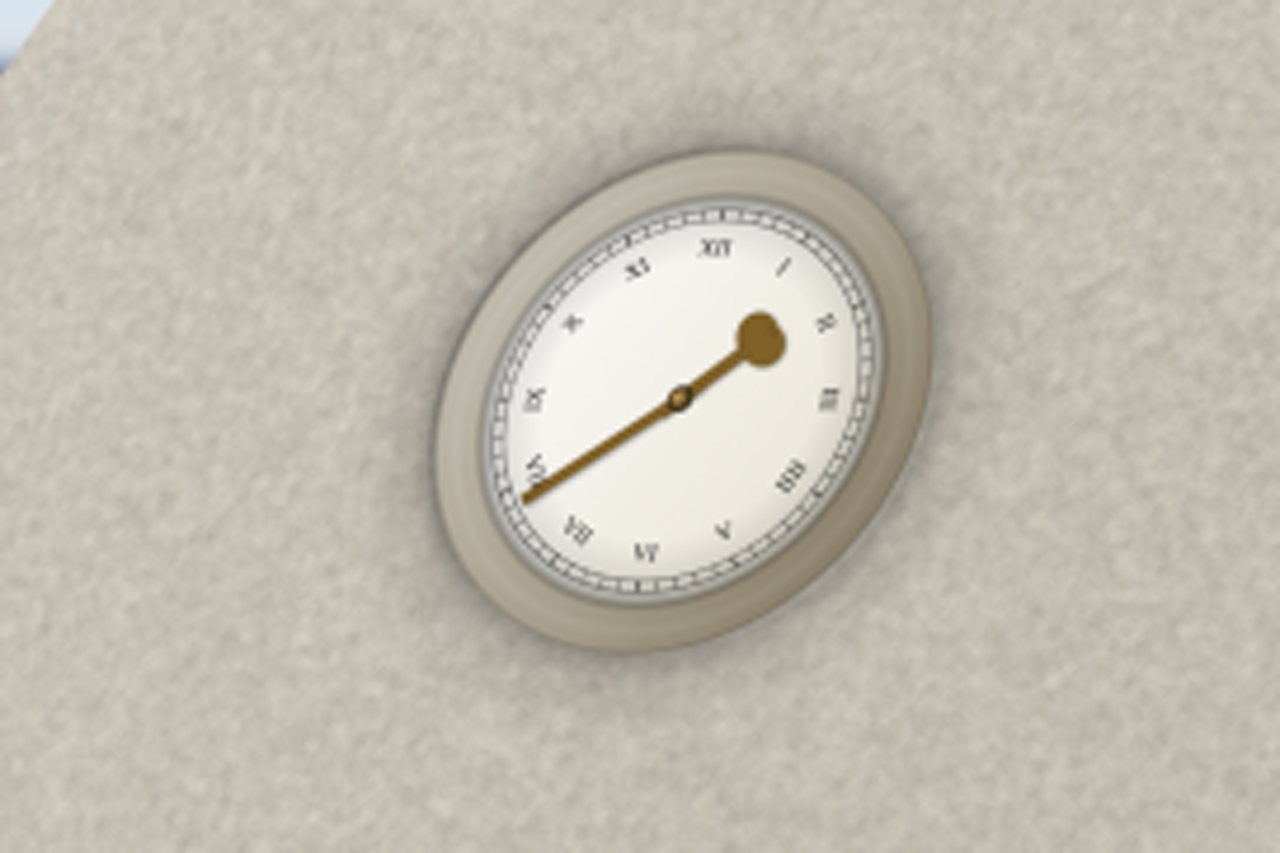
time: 1:39
